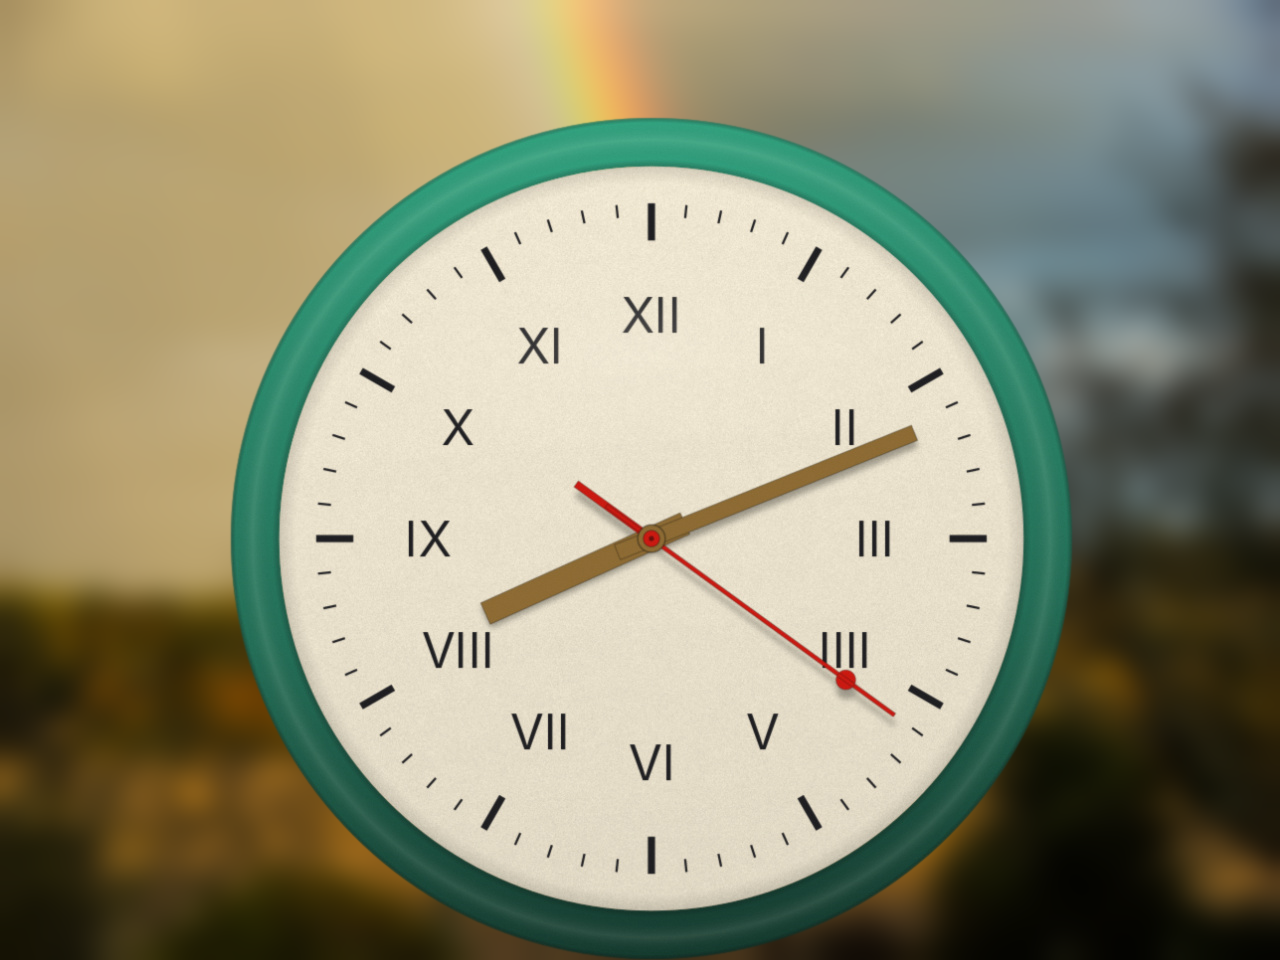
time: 8:11:21
